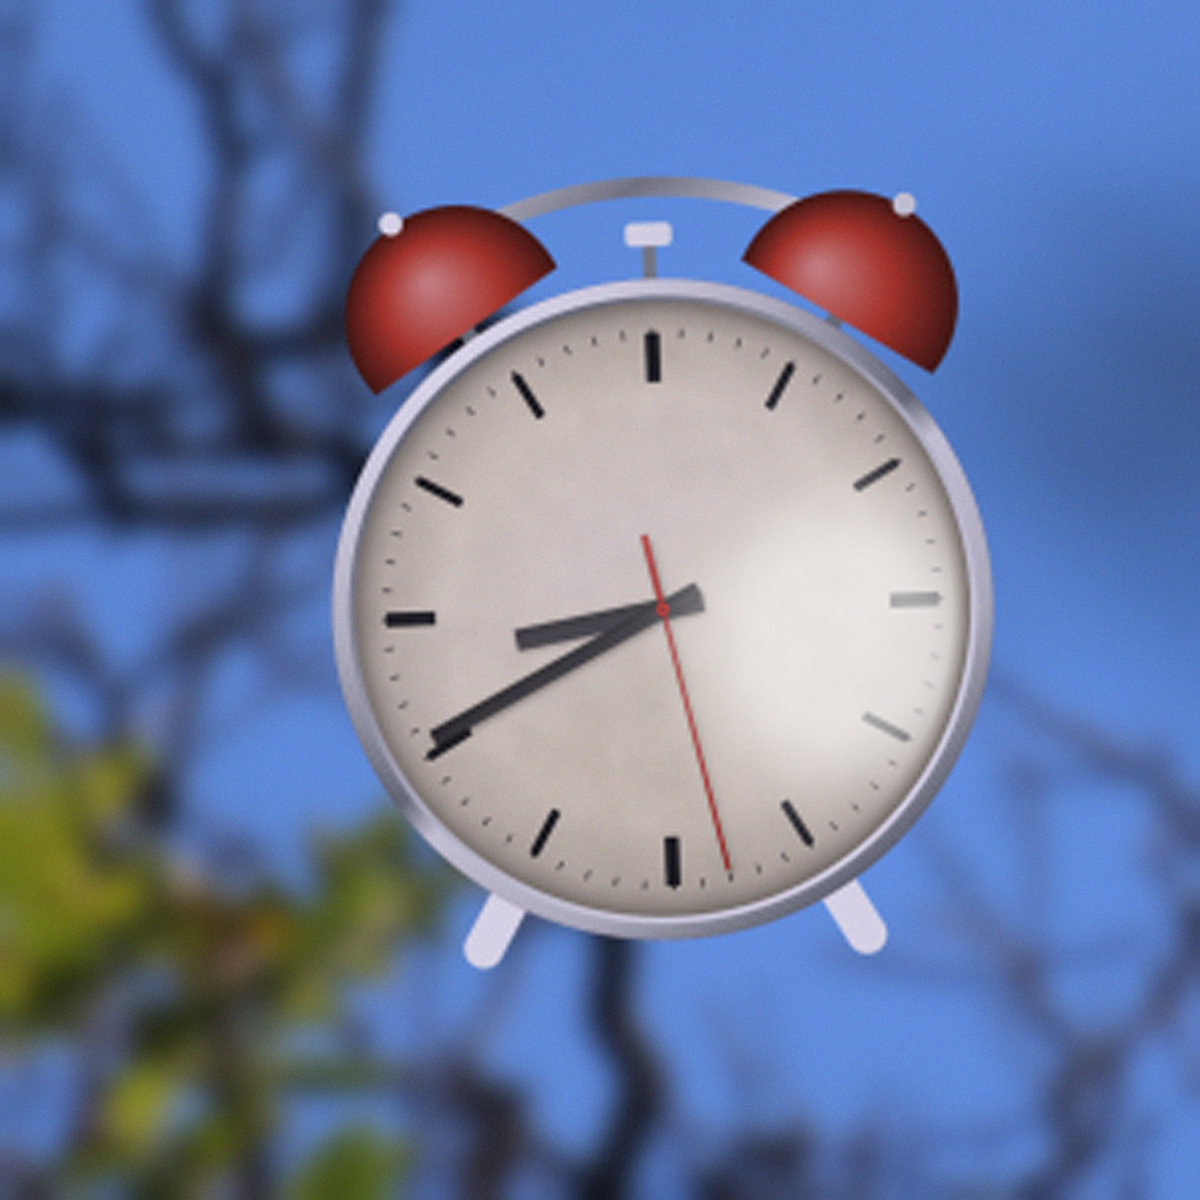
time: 8:40:28
